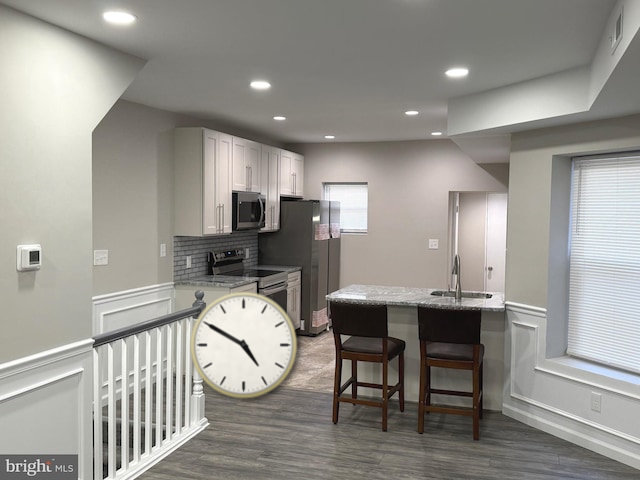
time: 4:50
